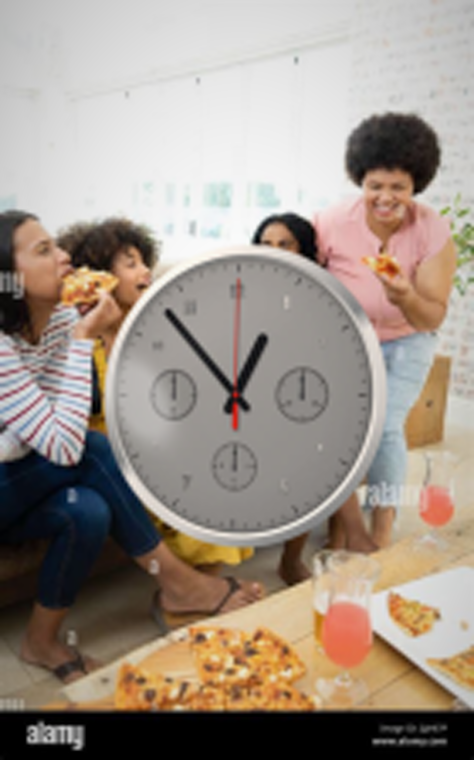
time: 12:53
